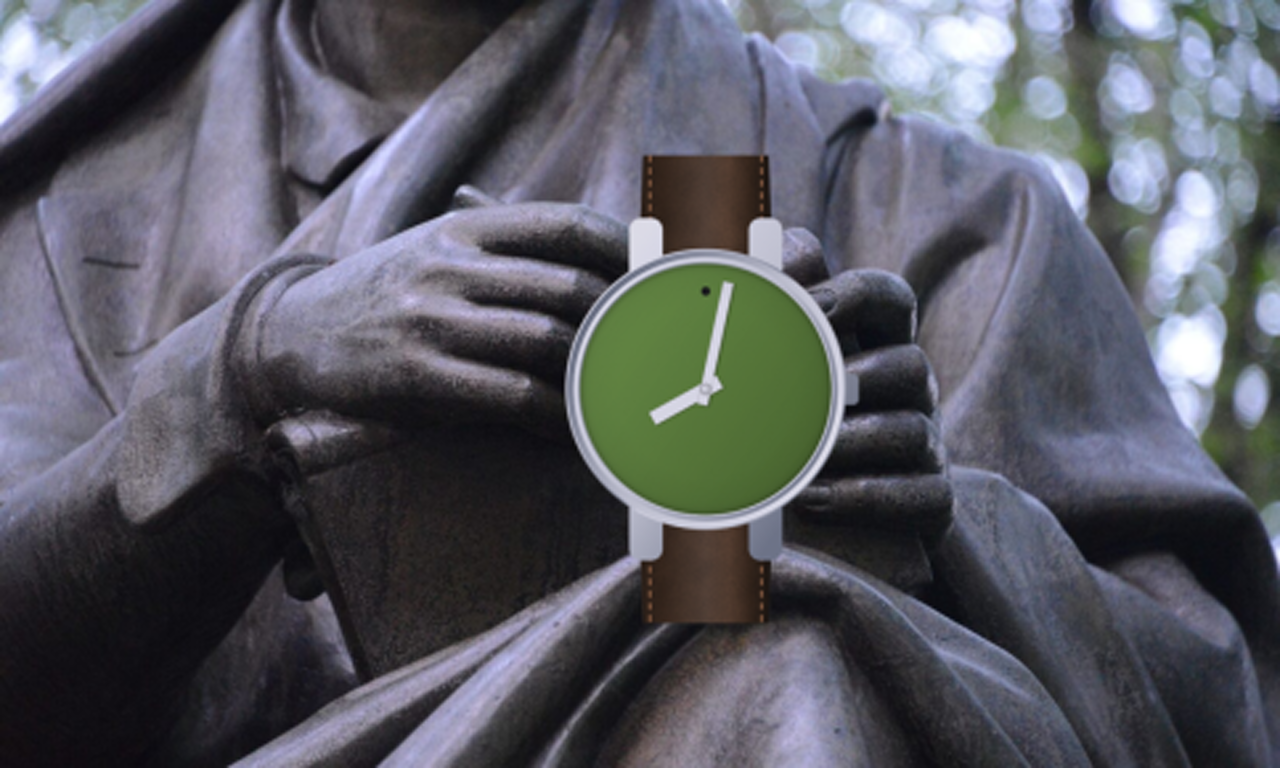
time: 8:02
